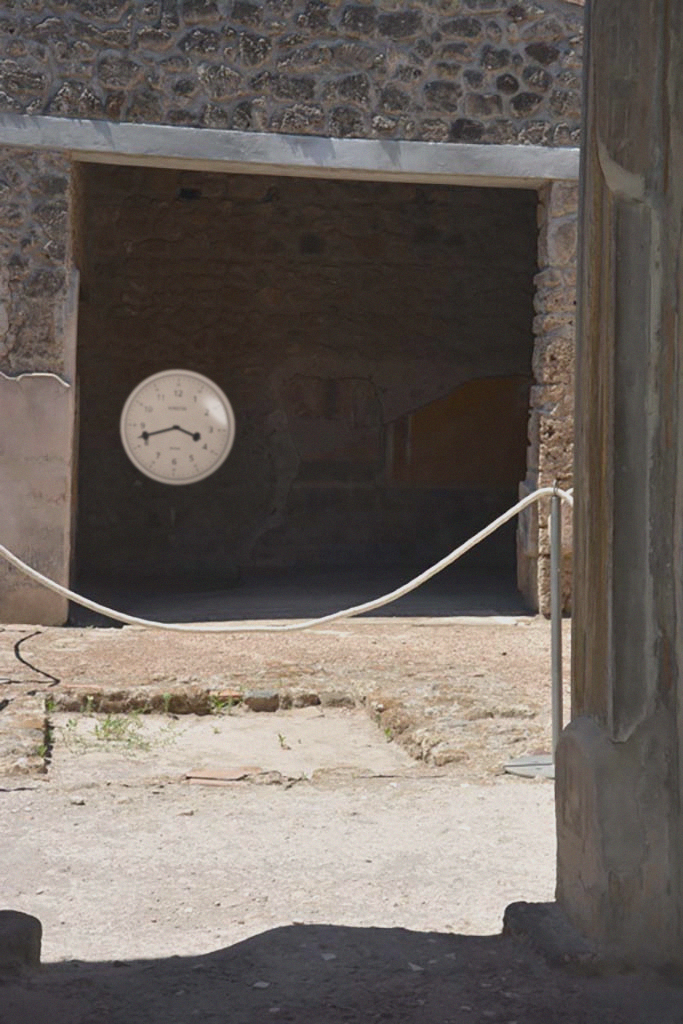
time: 3:42
